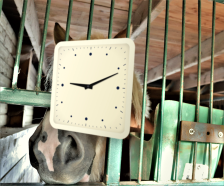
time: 9:11
